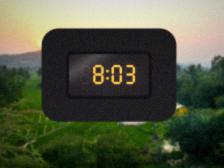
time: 8:03
